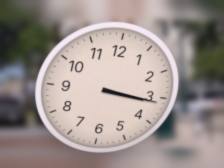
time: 3:16
